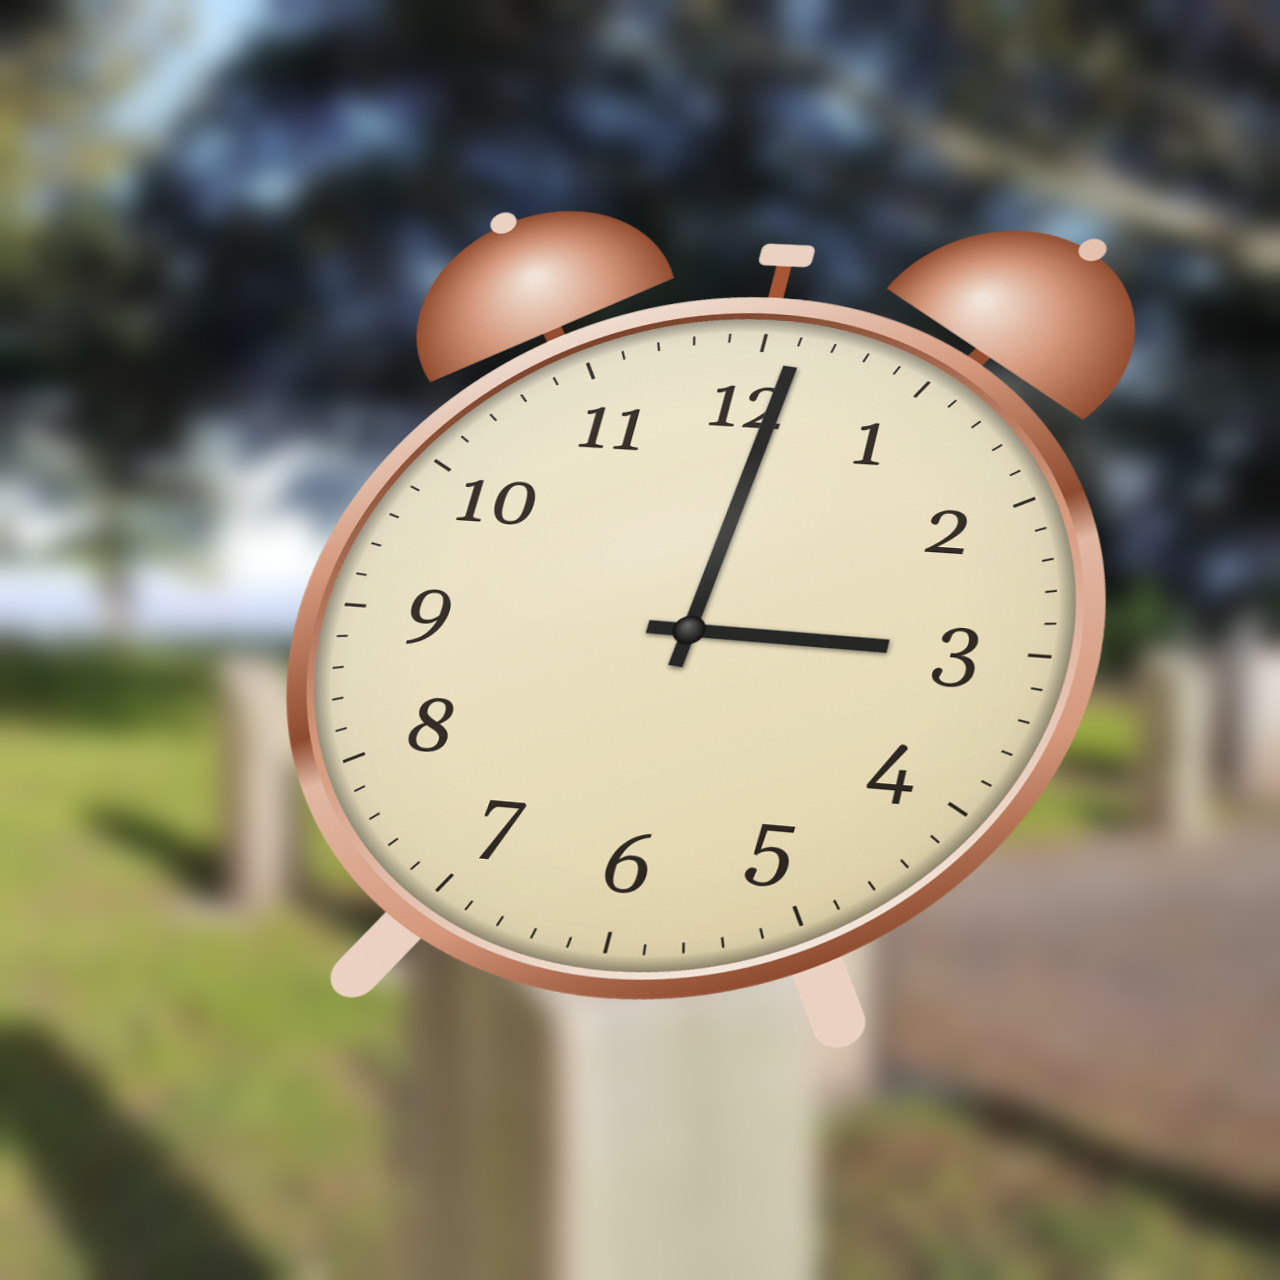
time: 3:01
